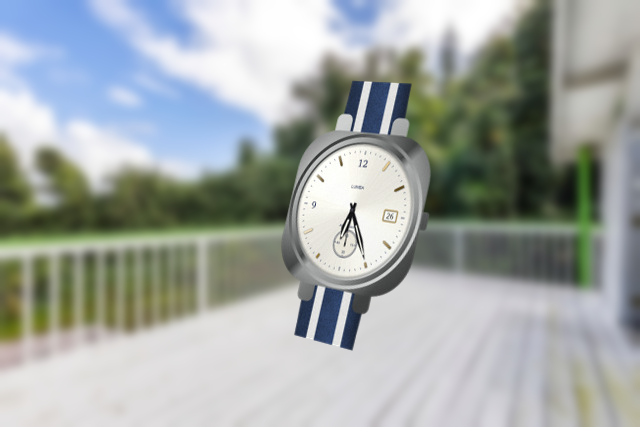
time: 6:25
